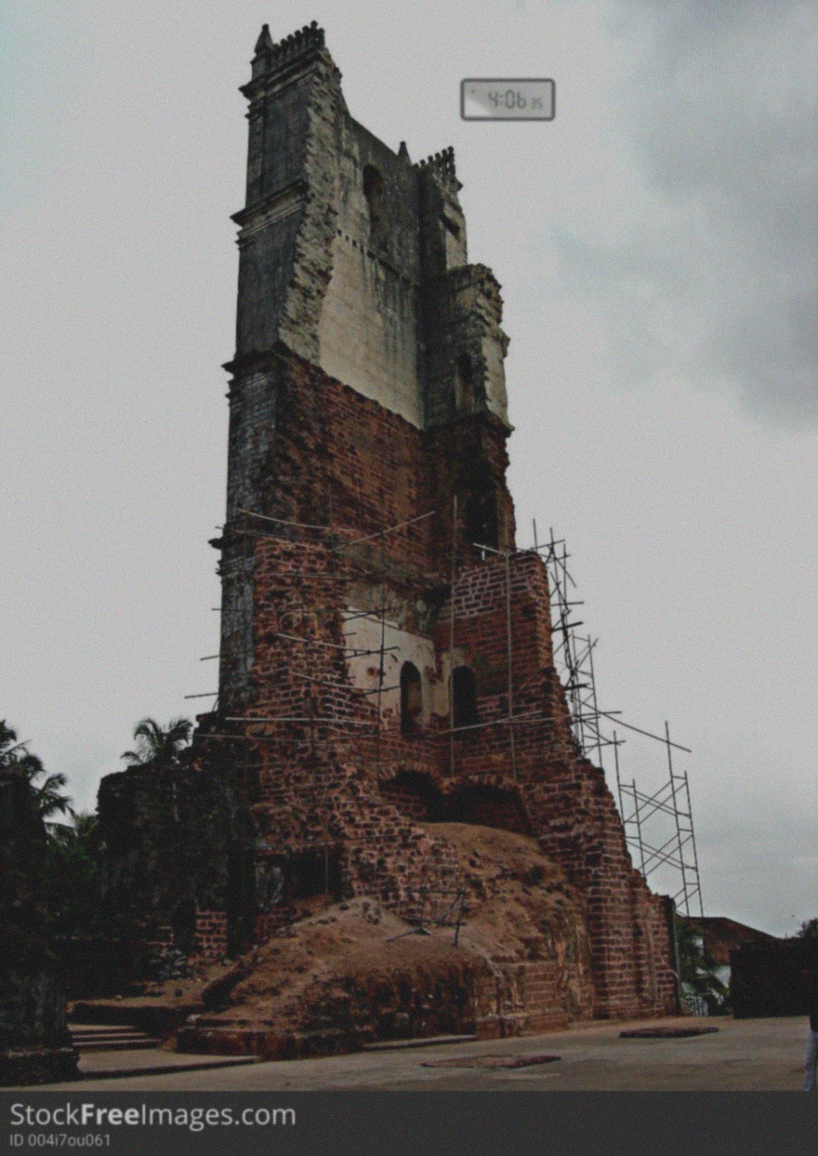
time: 4:06
